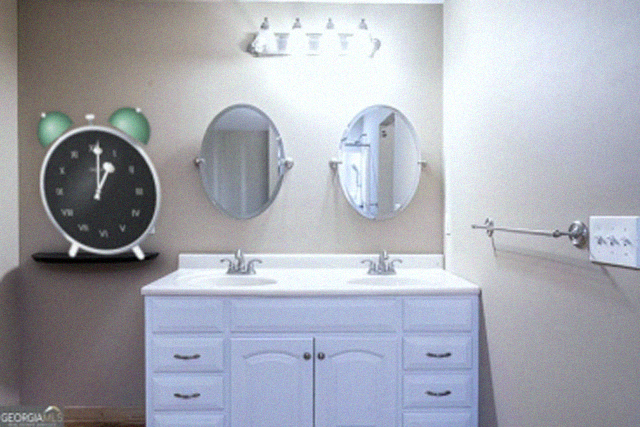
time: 1:01
